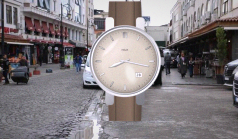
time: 8:17
